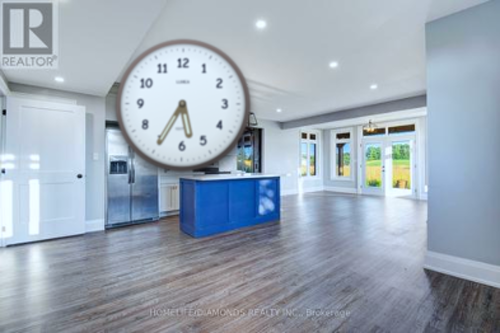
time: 5:35
